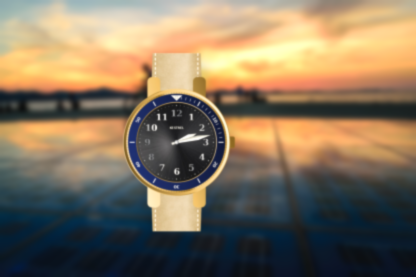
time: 2:13
